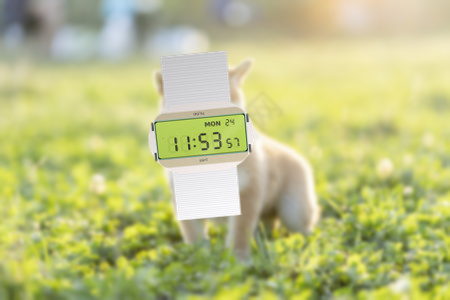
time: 11:53:57
